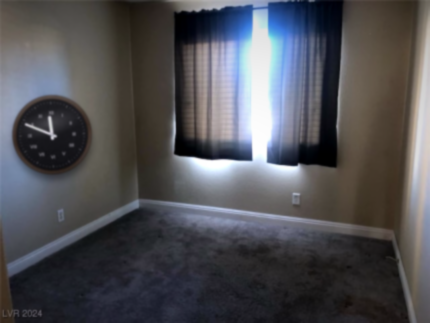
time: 11:49
